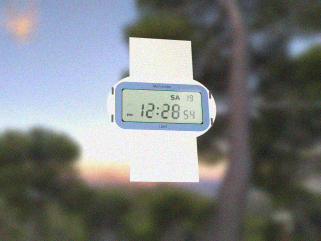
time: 12:28:54
